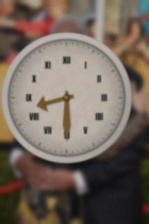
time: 8:30
